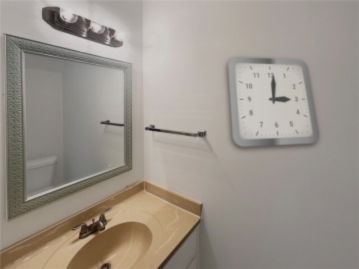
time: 3:01
